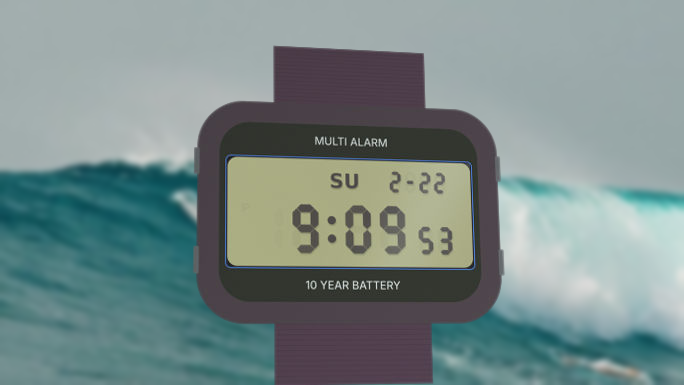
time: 9:09:53
